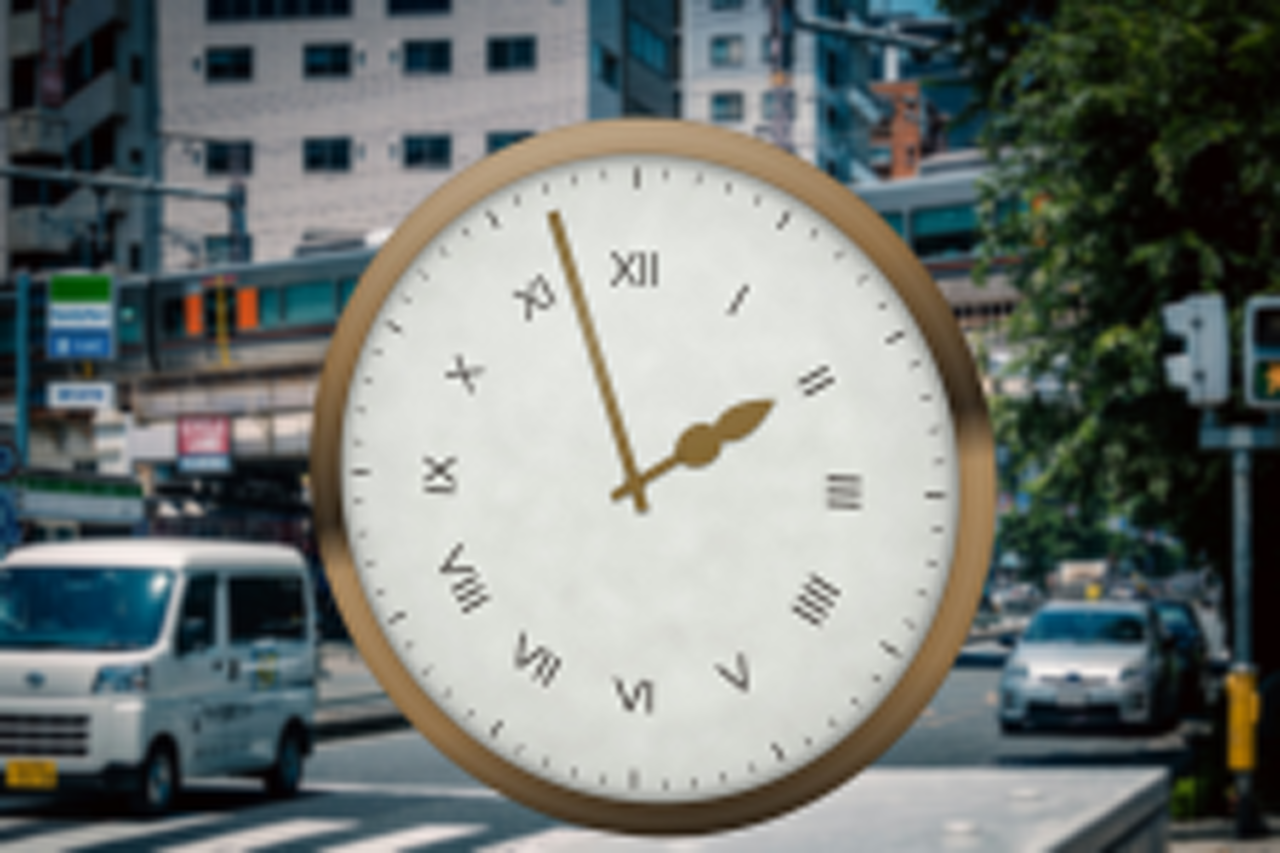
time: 1:57
